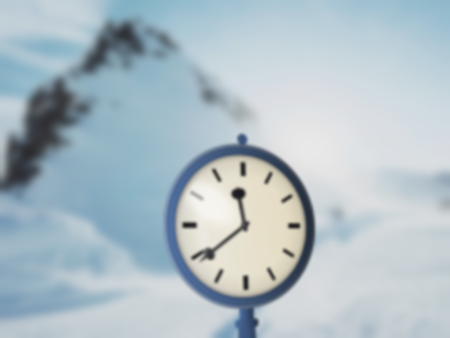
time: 11:39
